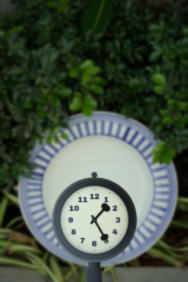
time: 1:25
